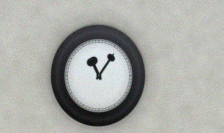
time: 11:06
